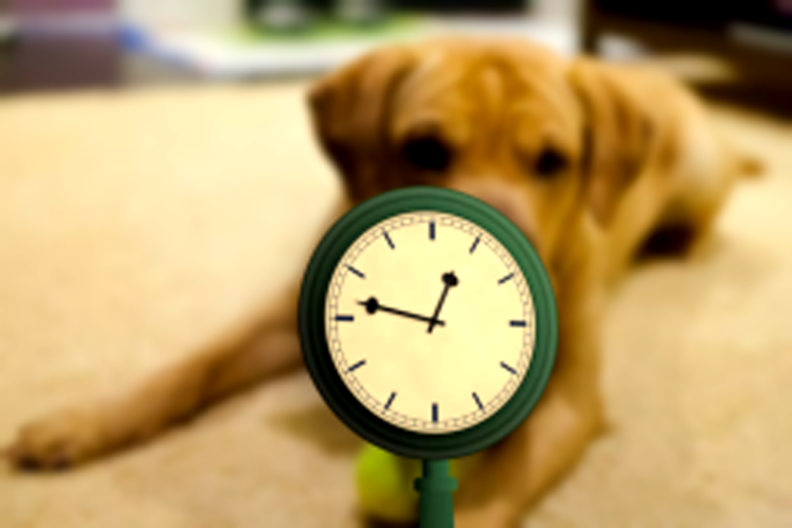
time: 12:47
